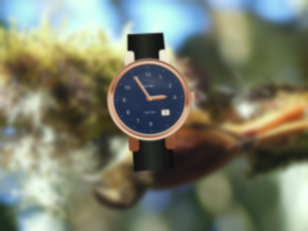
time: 2:55
